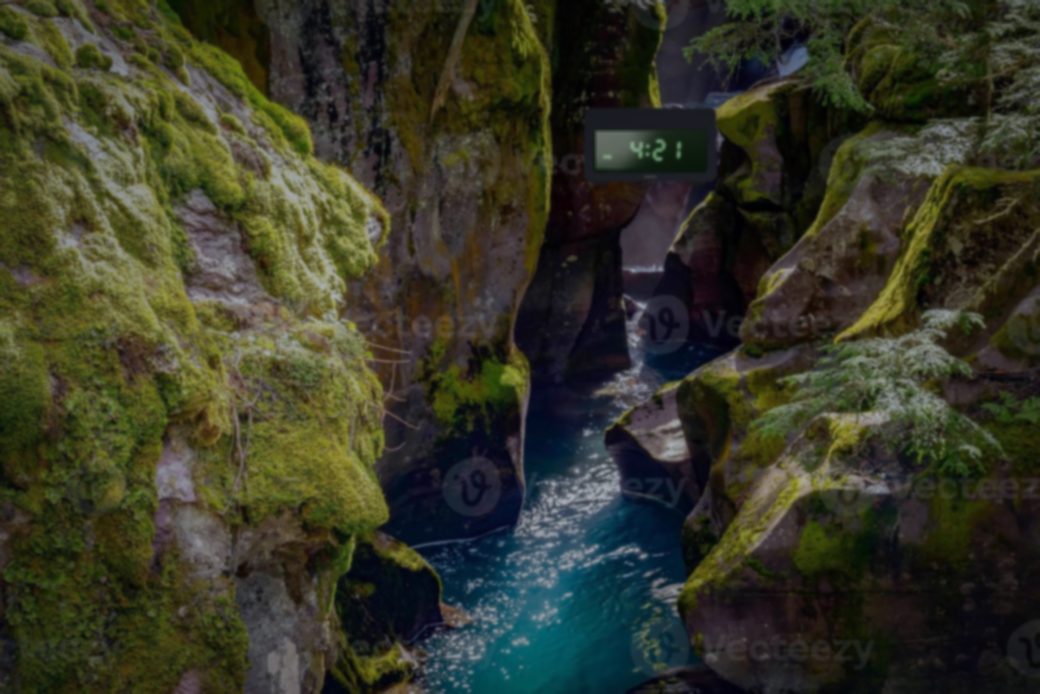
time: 4:21
